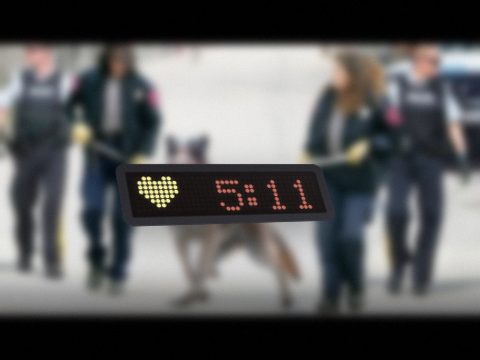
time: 5:11
